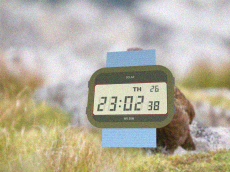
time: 23:02:38
